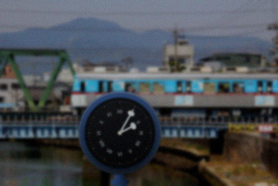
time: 2:05
